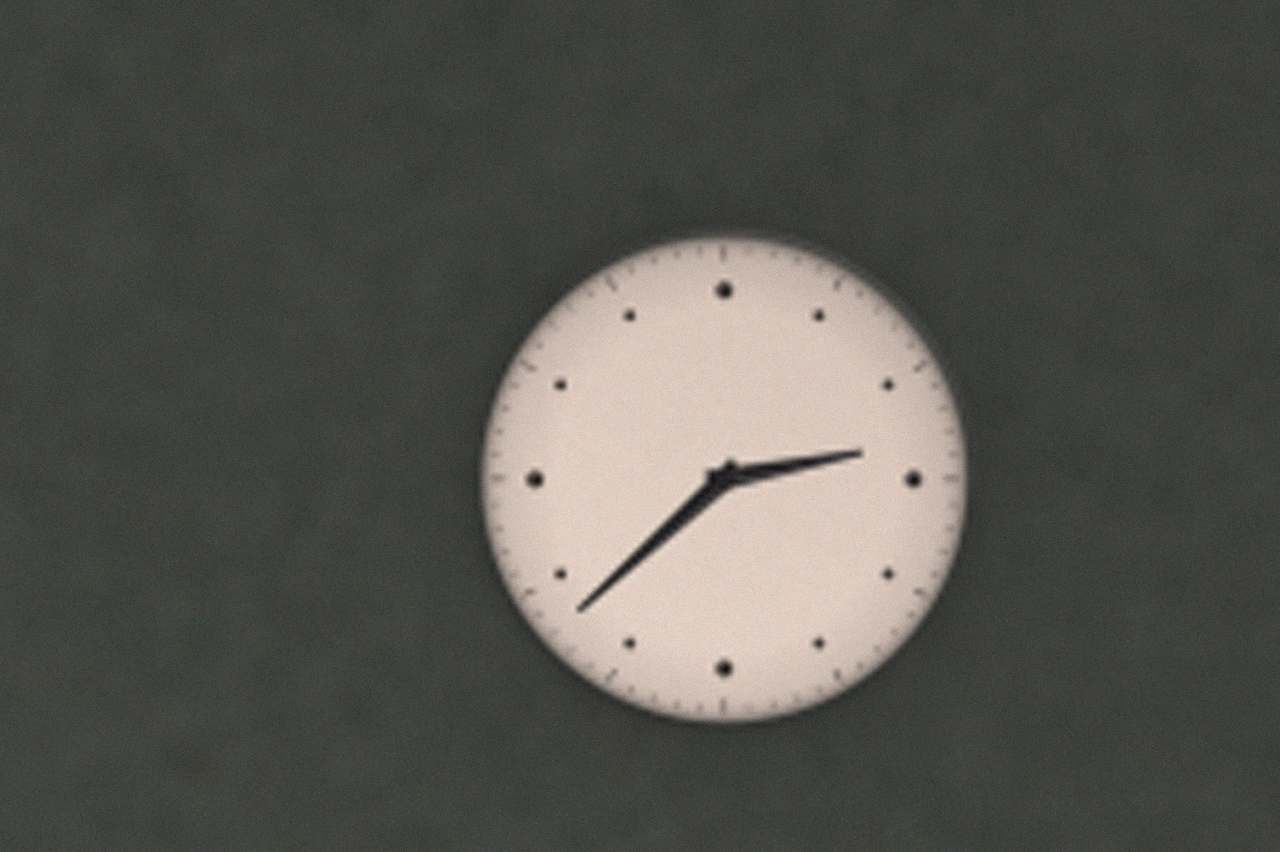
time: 2:38
